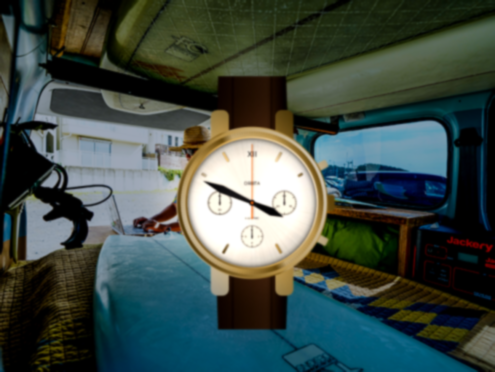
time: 3:49
